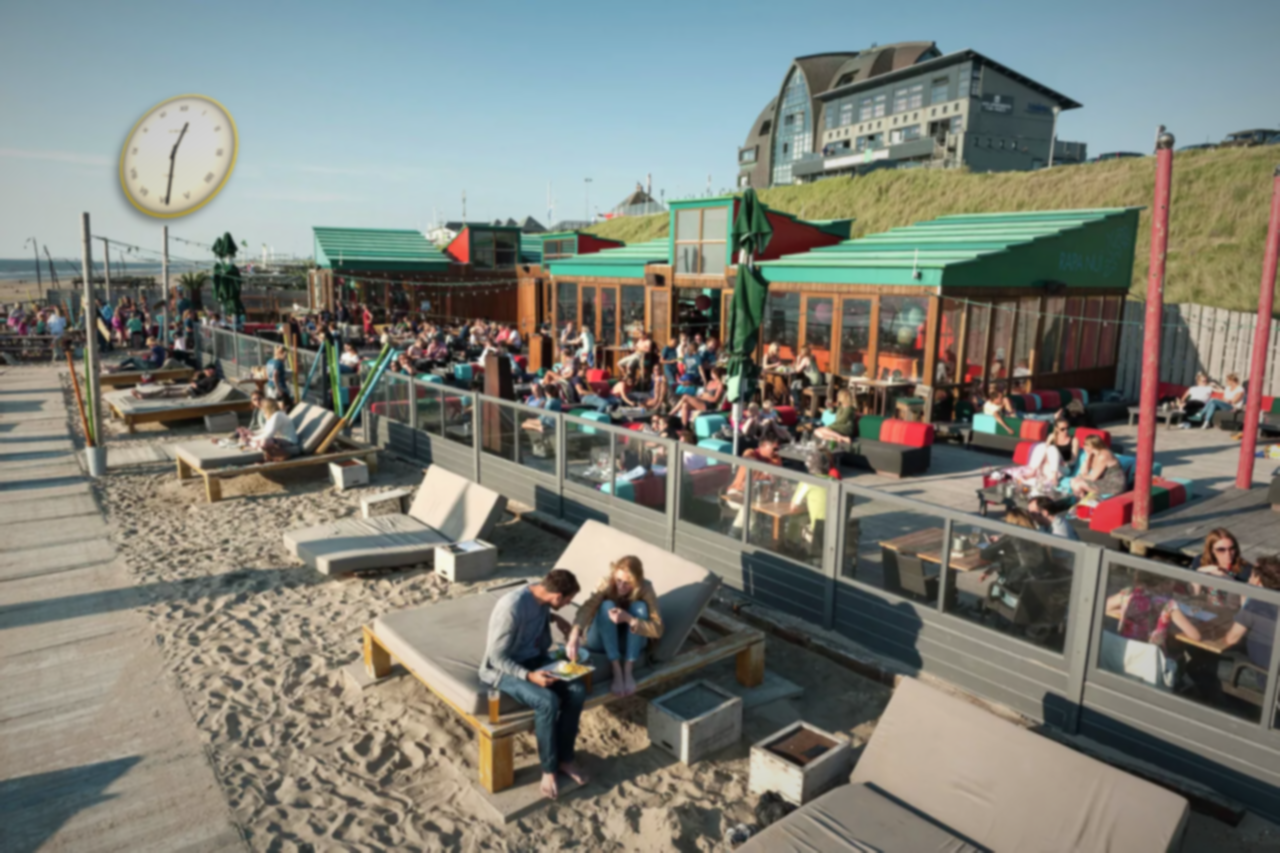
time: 12:29
